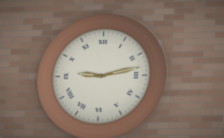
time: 9:13
